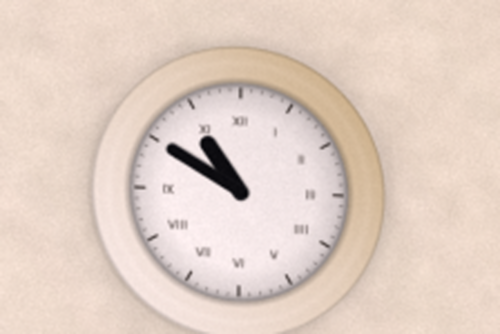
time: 10:50
